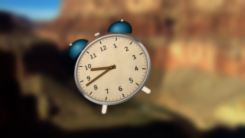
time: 9:43
